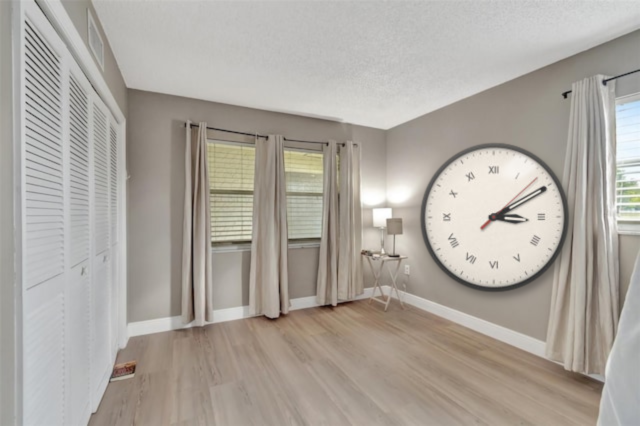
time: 3:10:08
